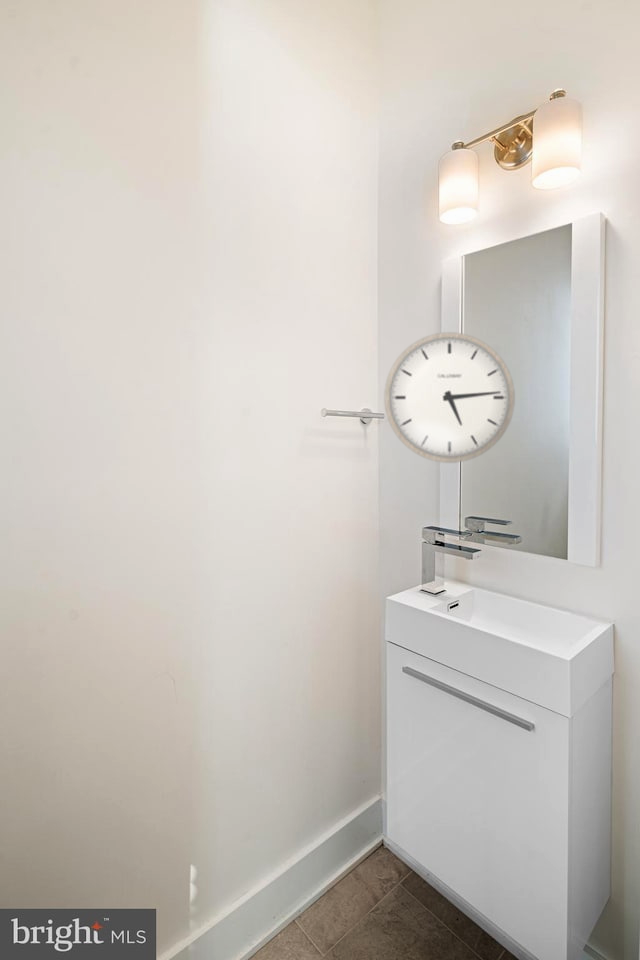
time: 5:14
